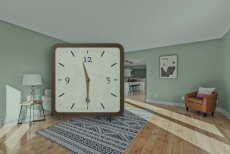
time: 11:30
